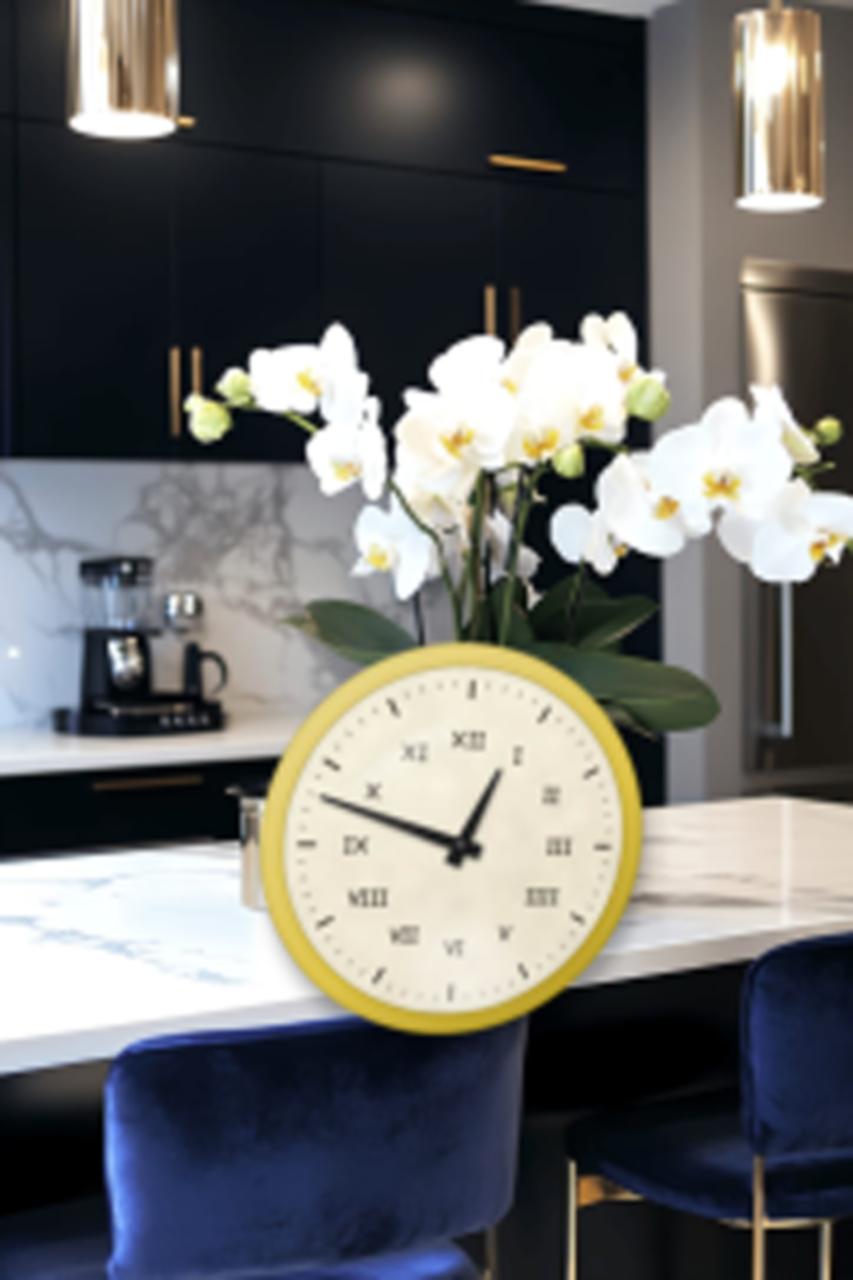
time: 12:48
